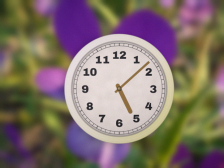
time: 5:08
